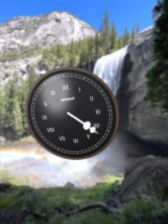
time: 4:22
